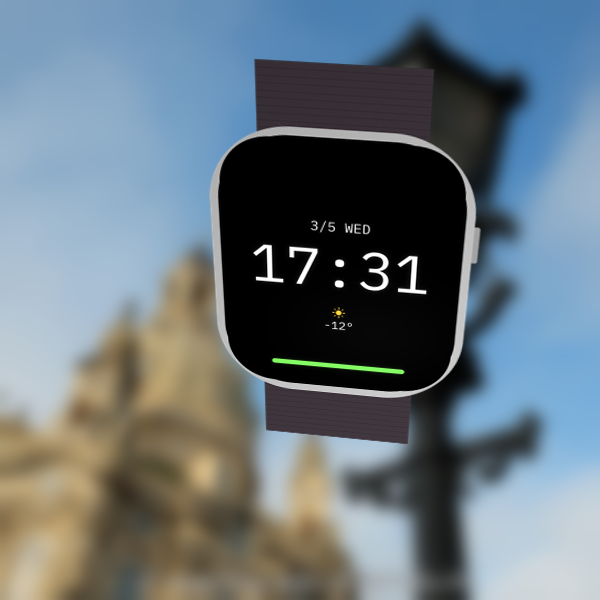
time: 17:31
